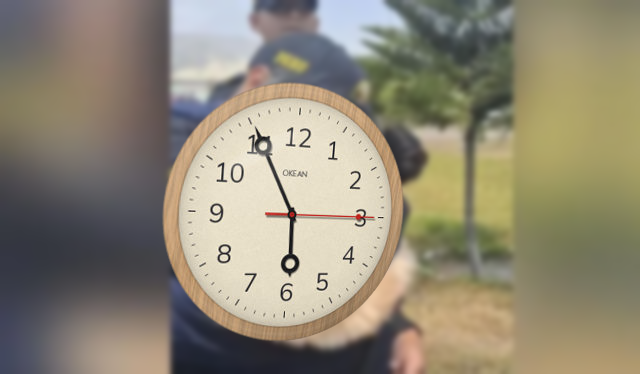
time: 5:55:15
